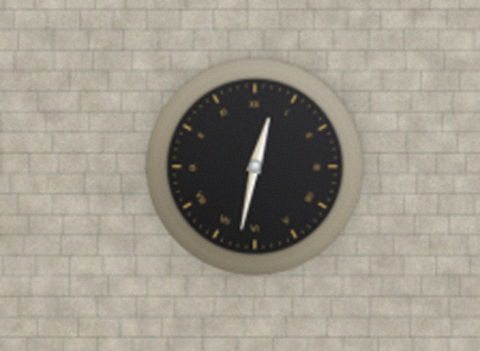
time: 12:32
